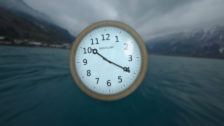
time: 10:20
